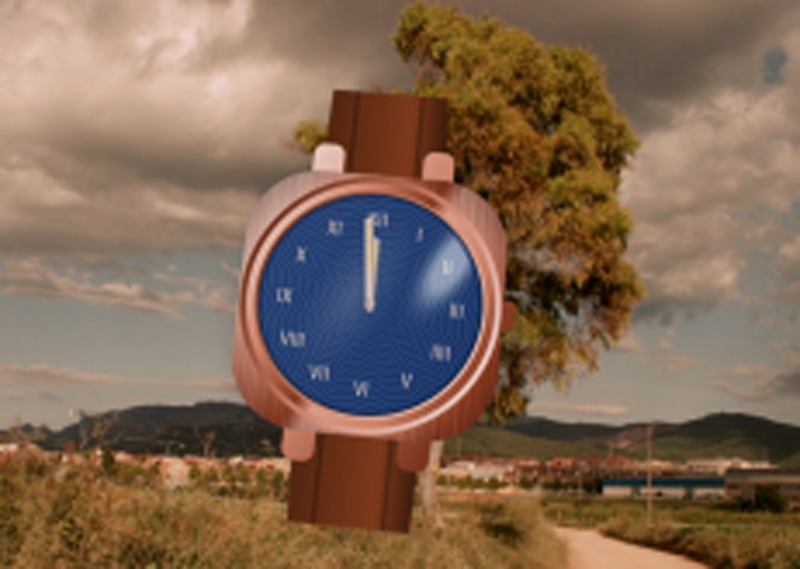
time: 11:59
